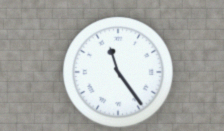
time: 11:24
